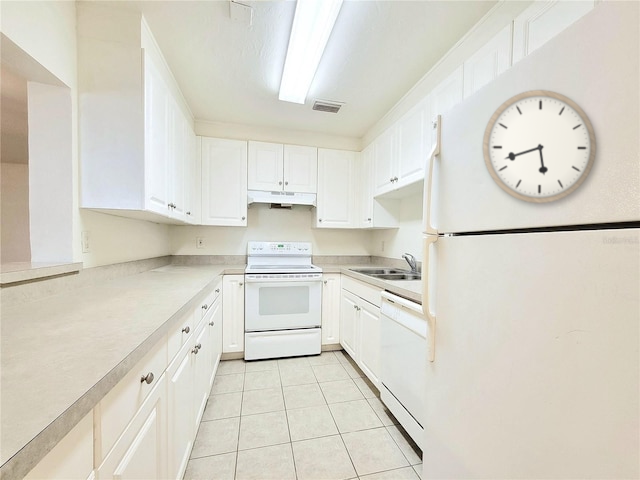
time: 5:42
